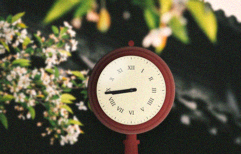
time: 8:44
